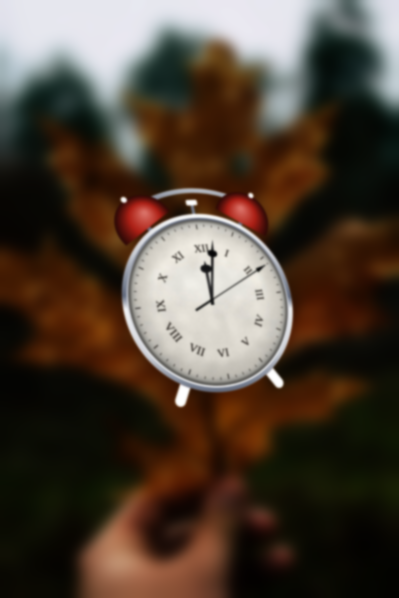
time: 12:02:11
